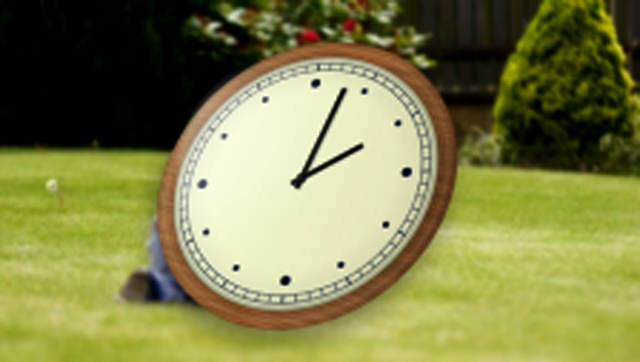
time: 2:03
